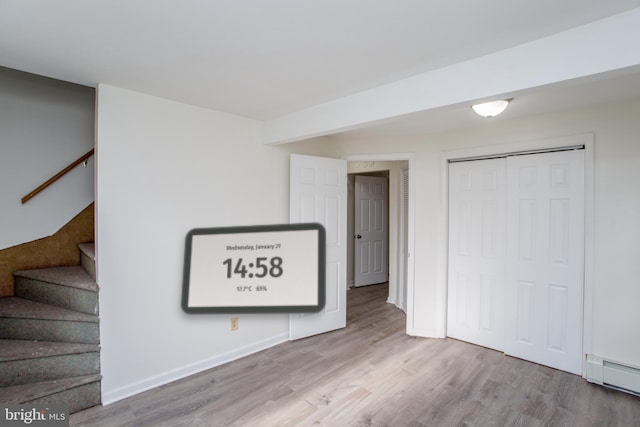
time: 14:58
